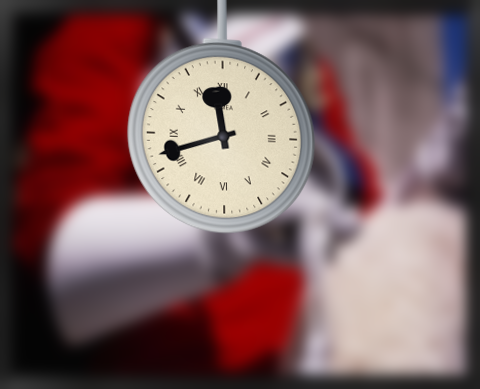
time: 11:42
